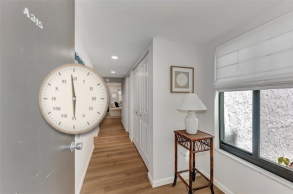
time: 5:59
